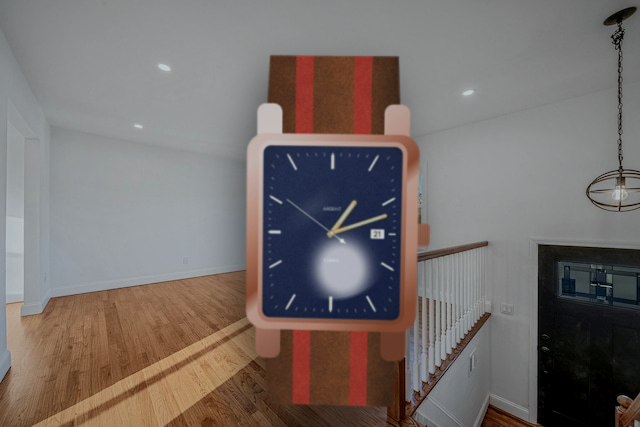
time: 1:11:51
